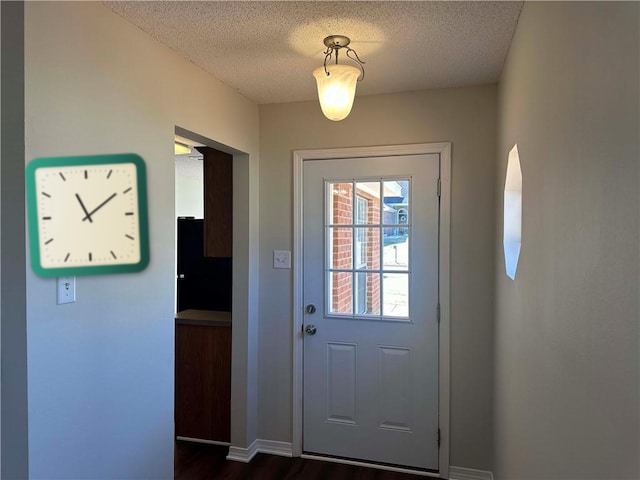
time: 11:09
